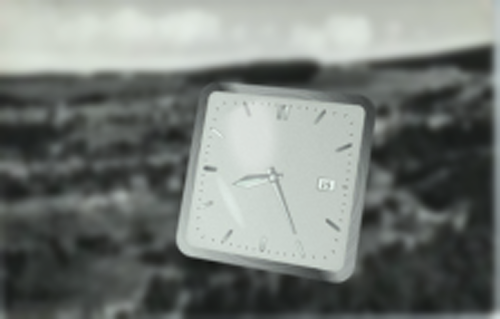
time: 8:25
